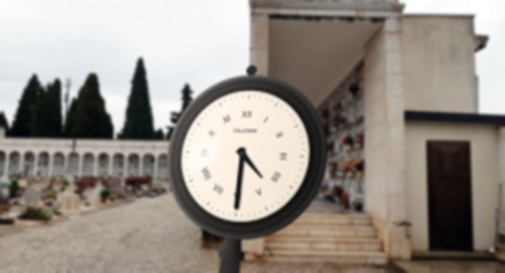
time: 4:30
